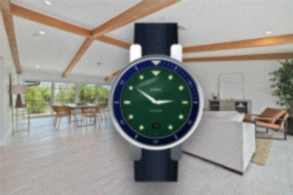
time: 2:51
